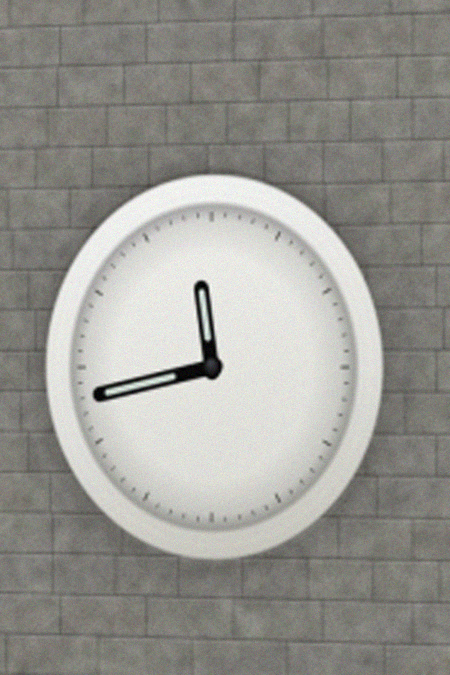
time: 11:43
